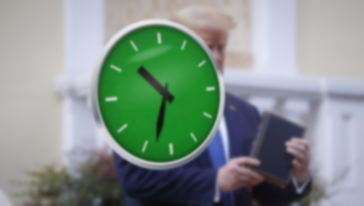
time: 10:33
